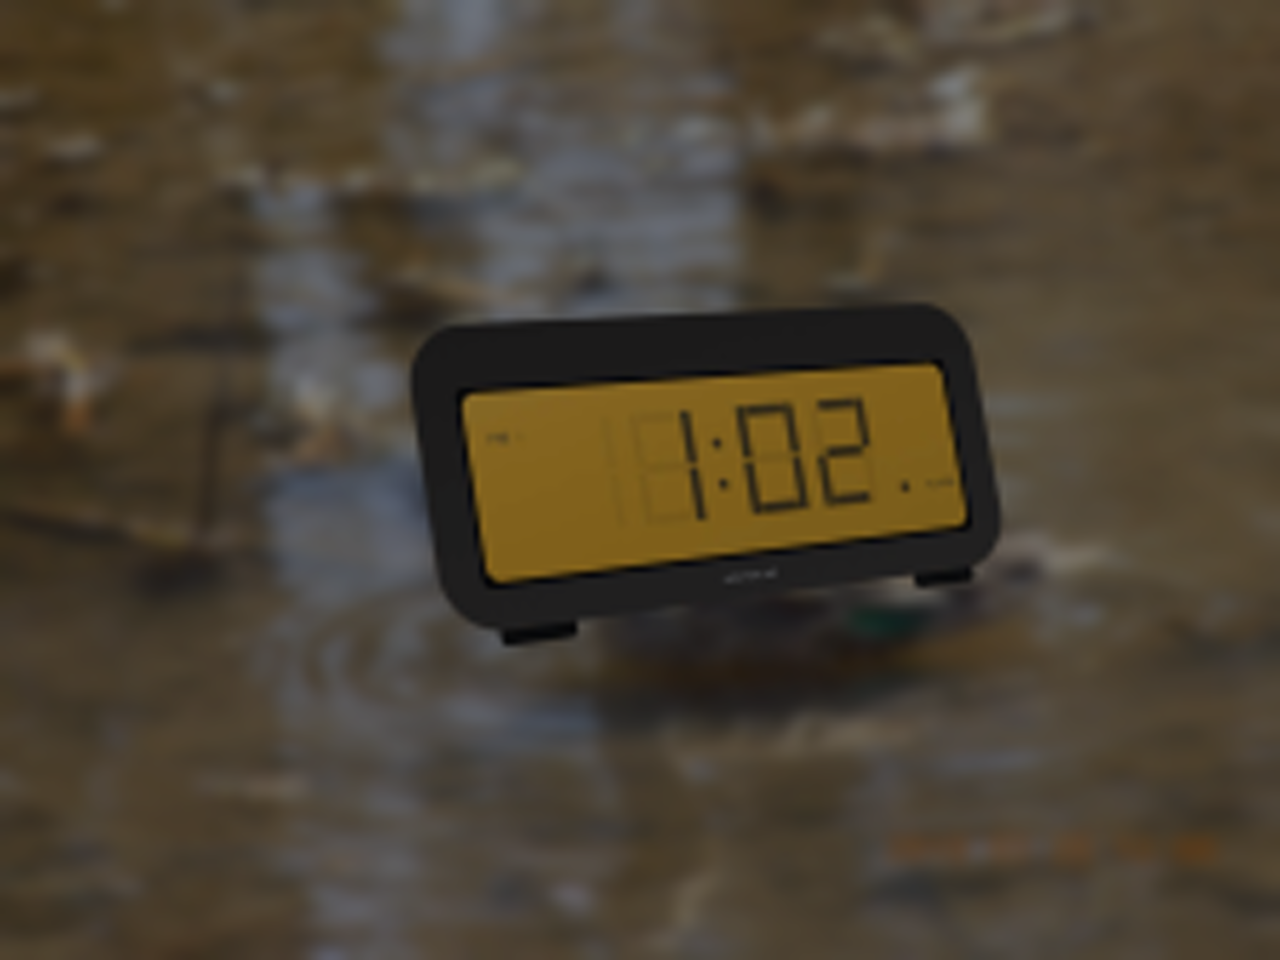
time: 1:02
